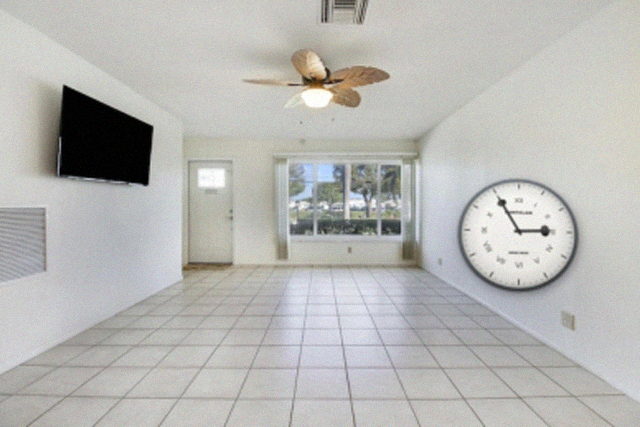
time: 2:55
